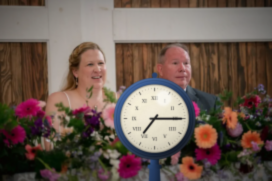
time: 7:15
